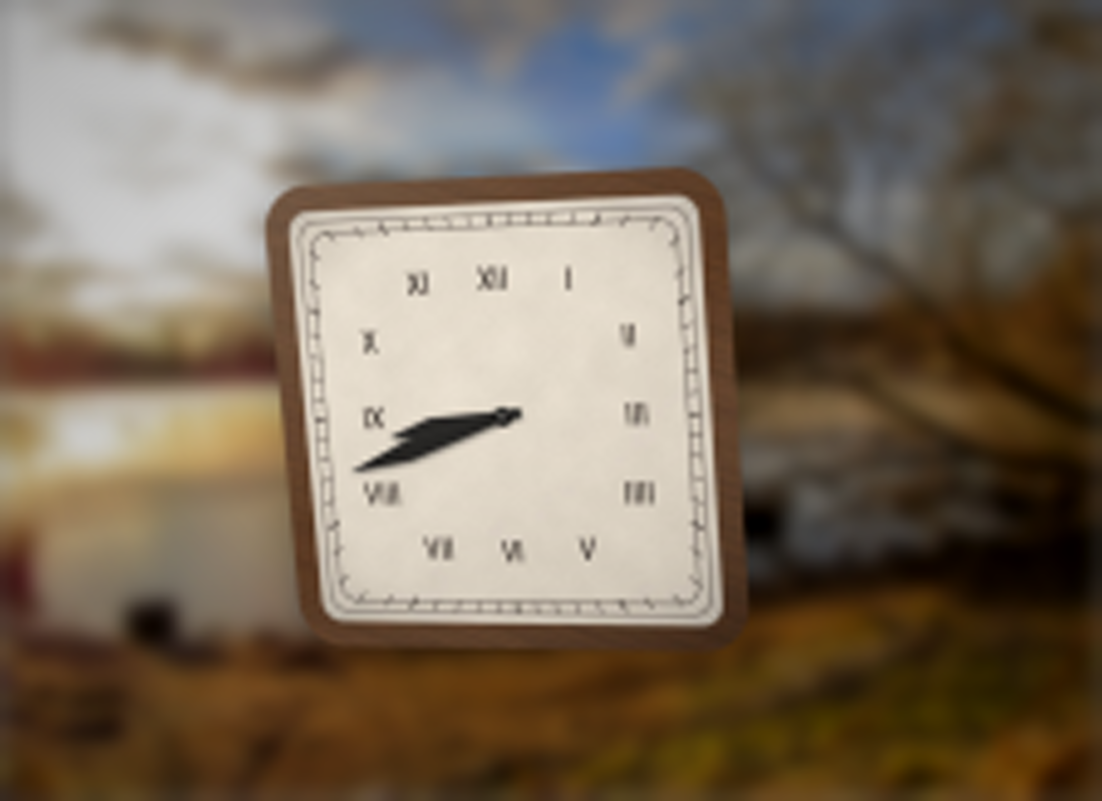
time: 8:42
